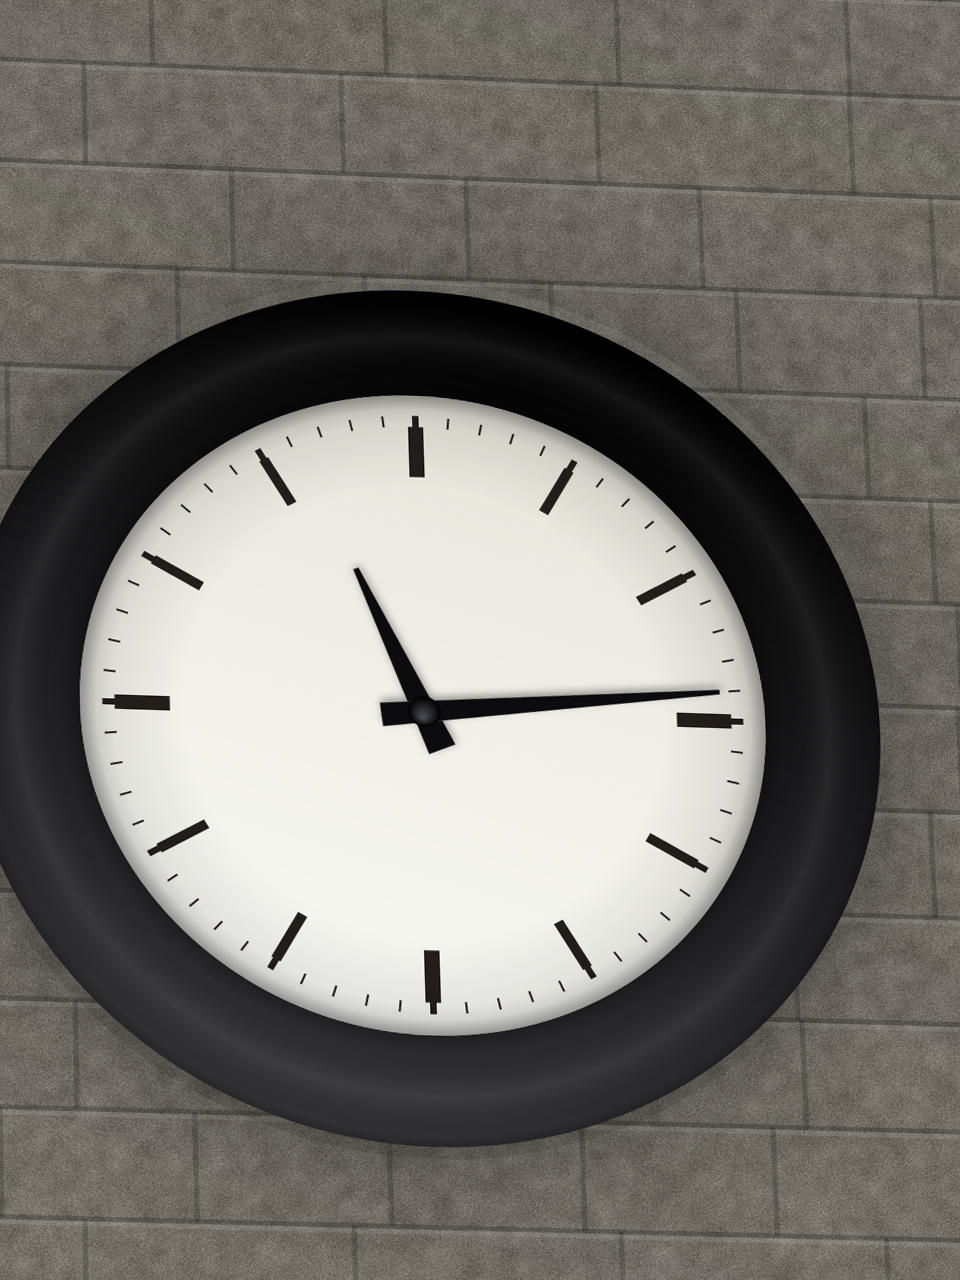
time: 11:14
